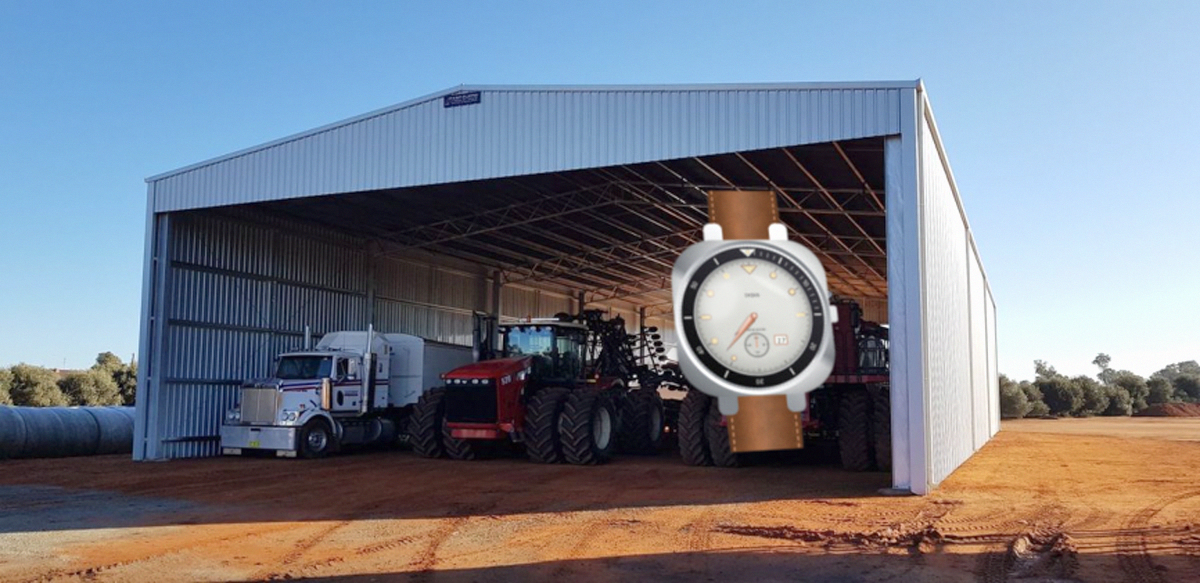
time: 7:37
